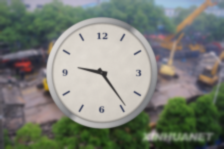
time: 9:24
